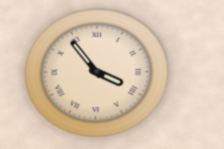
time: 3:54
